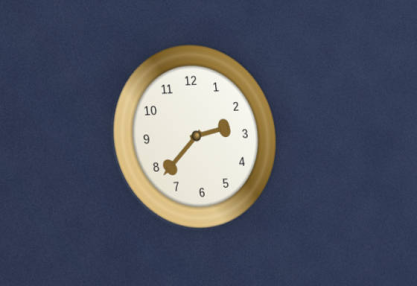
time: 2:38
